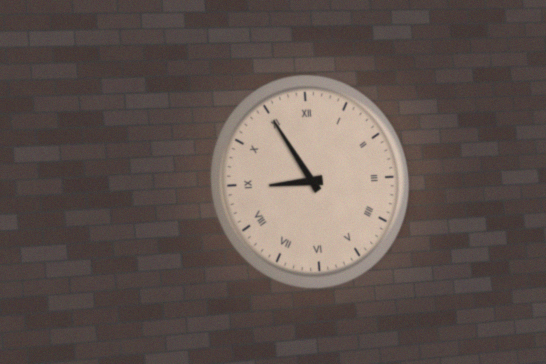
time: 8:55
